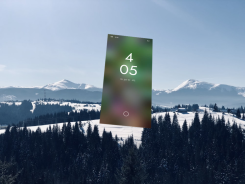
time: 4:05
